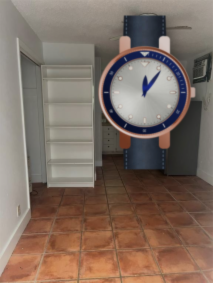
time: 12:06
